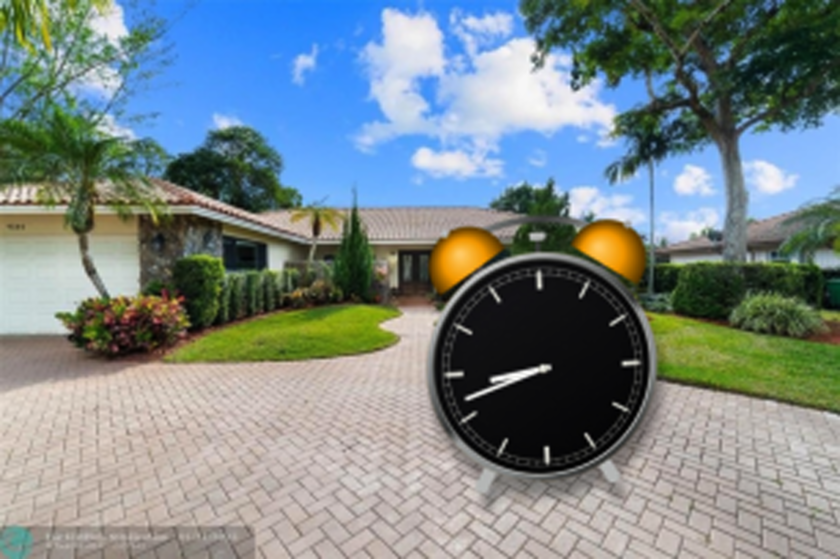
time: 8:42
